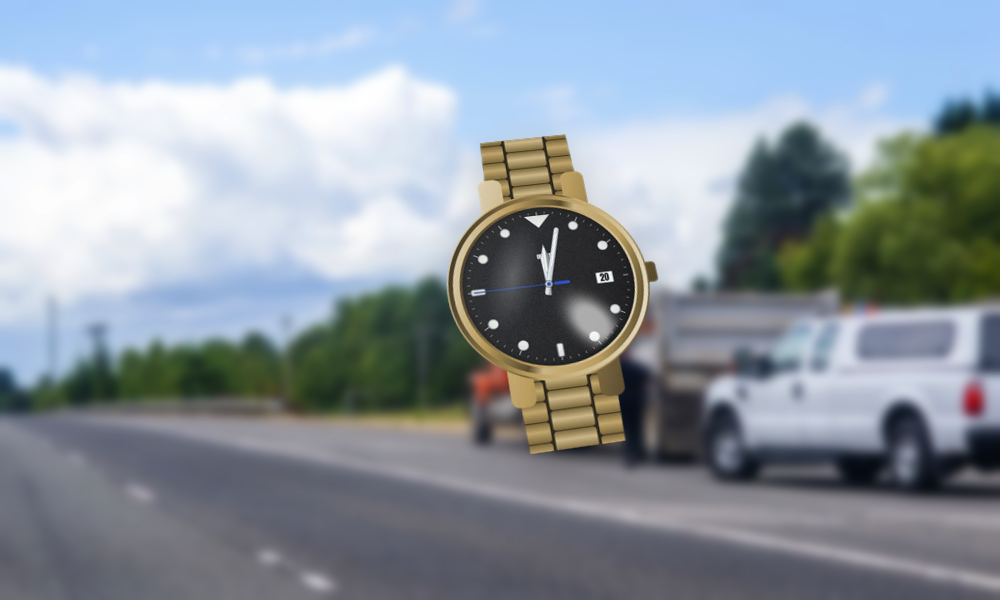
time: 12:02:45
